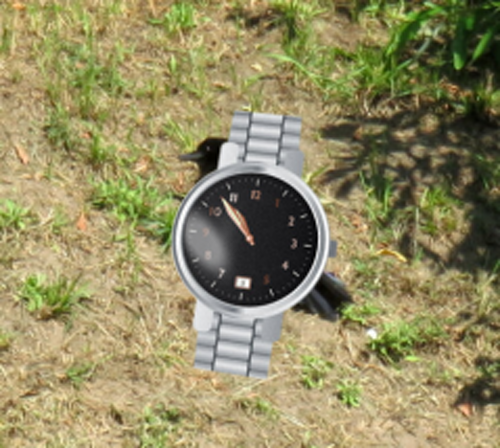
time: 10:53
